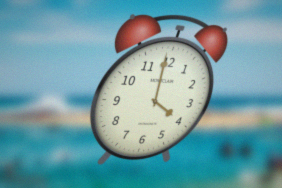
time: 3:59
